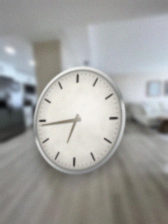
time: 6:44
